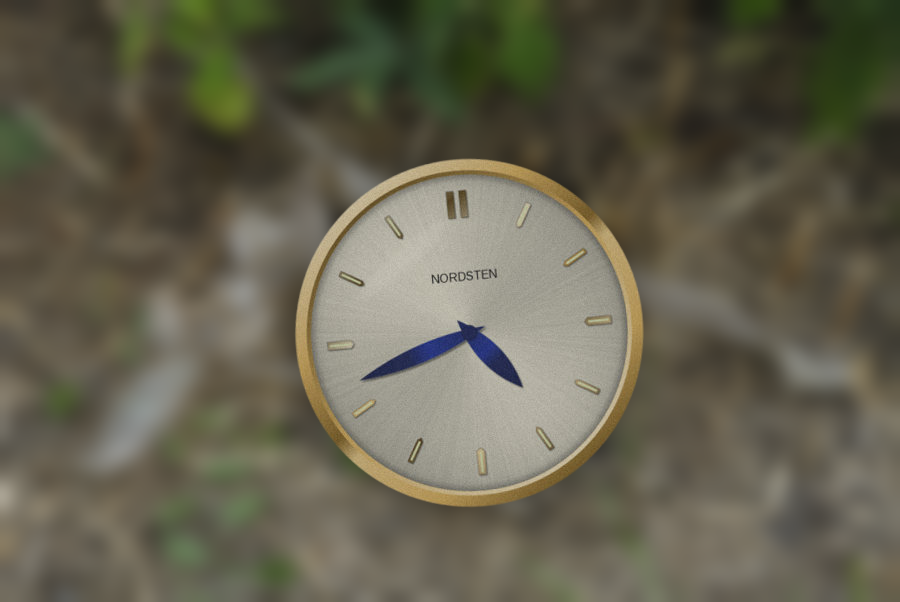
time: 4:42
